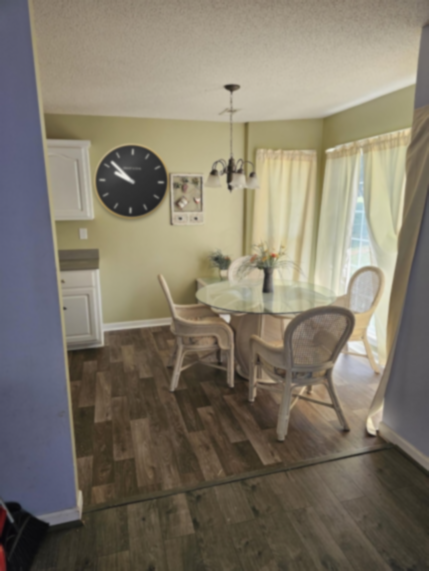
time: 9:52
